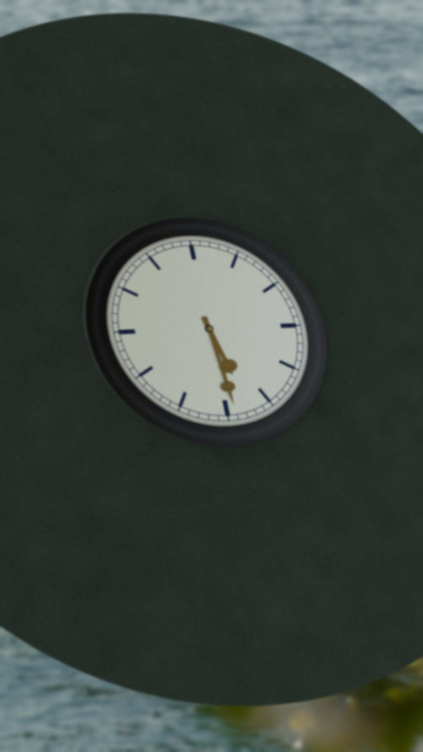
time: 5:29
